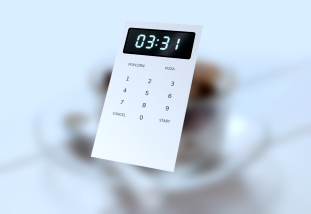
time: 3:31
